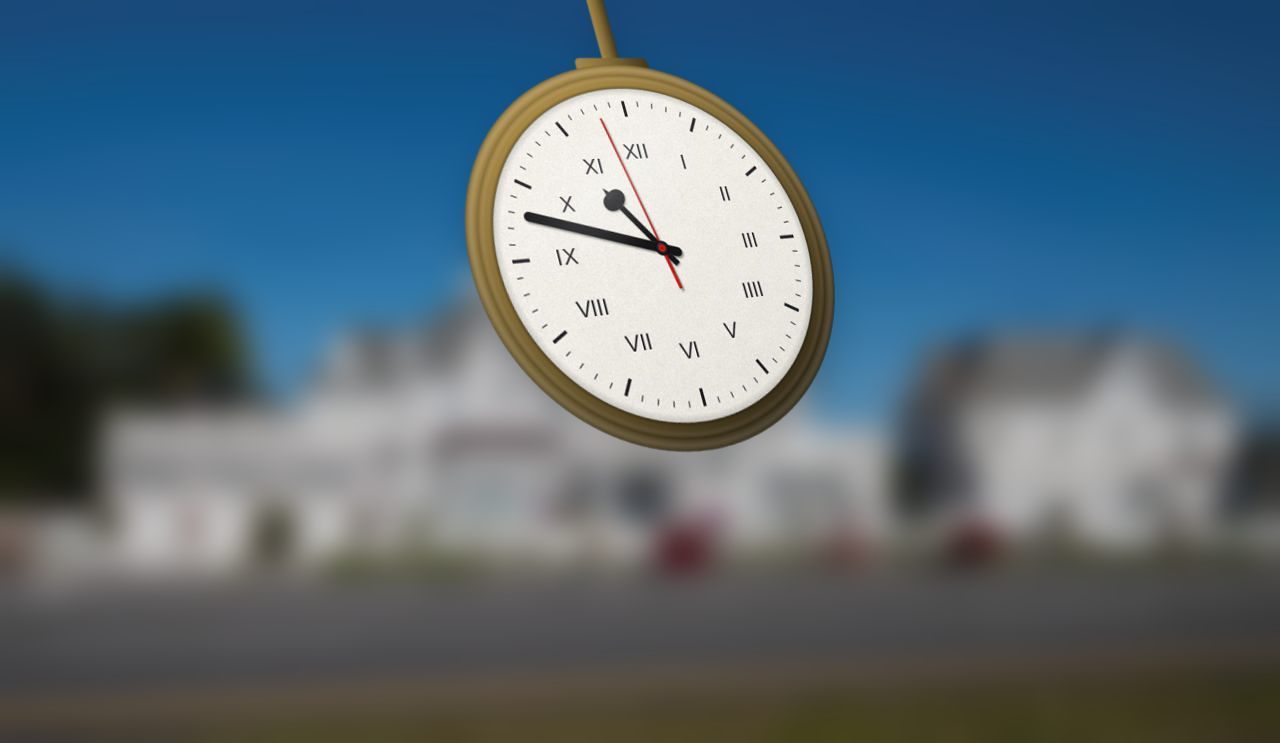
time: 10:47:58
